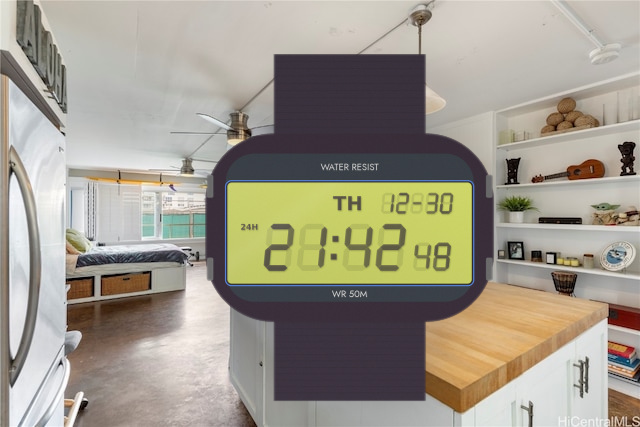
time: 21:42:48
